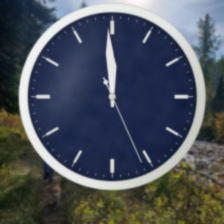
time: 11:59:26
